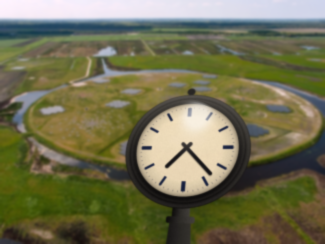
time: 7:23
